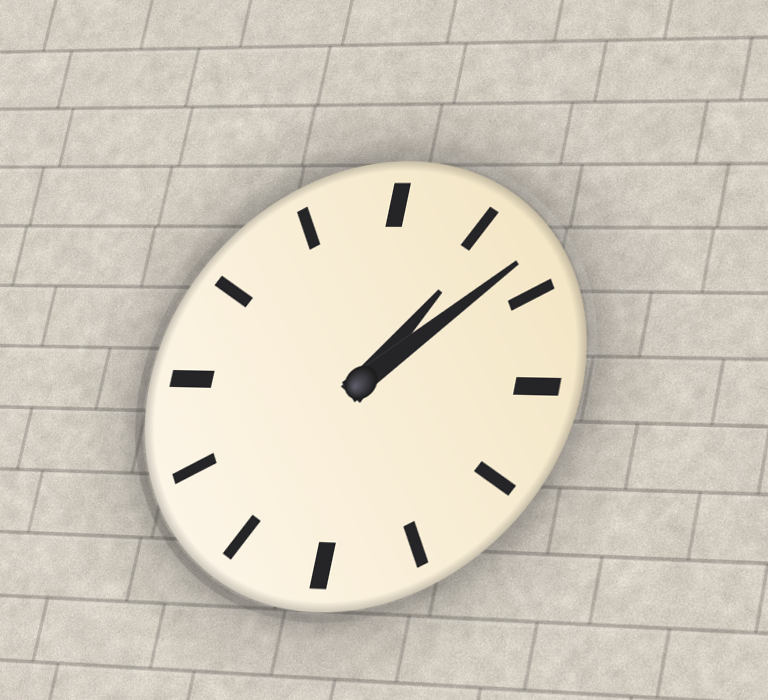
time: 1:08
